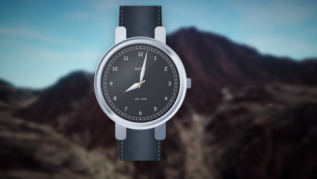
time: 8:02
